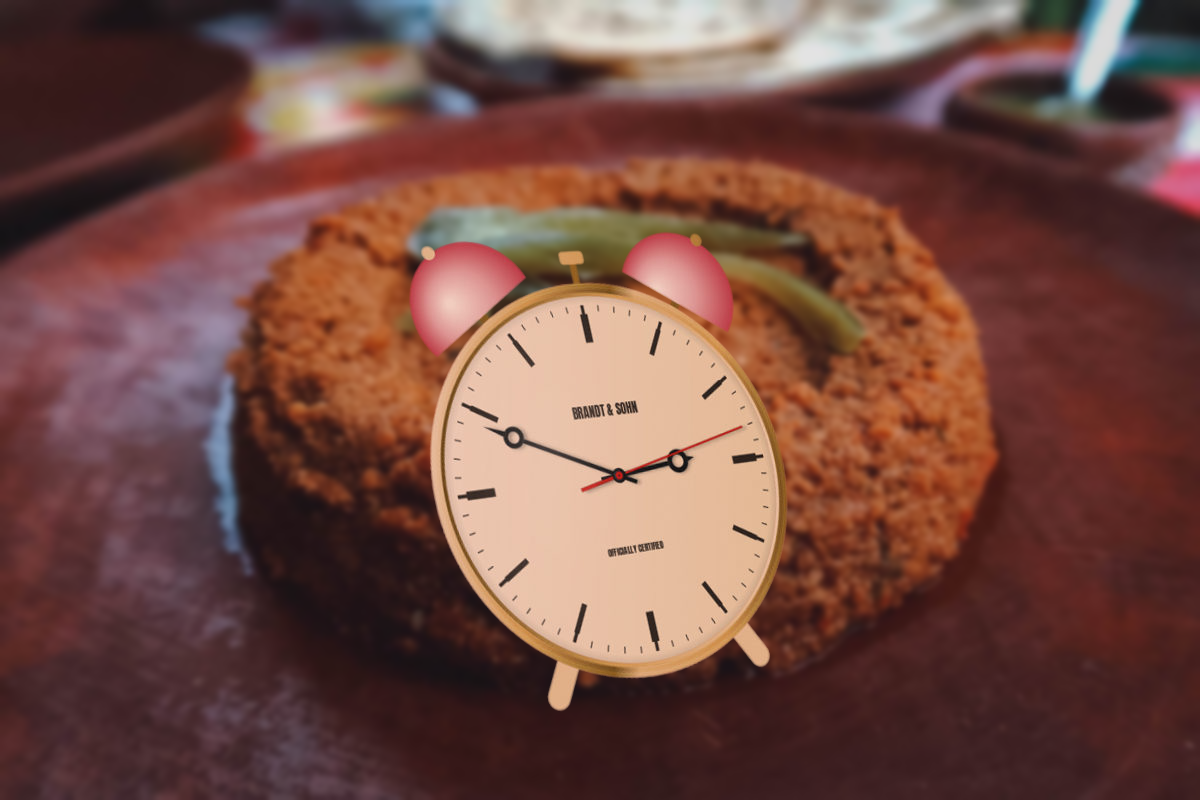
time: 2:49:13
